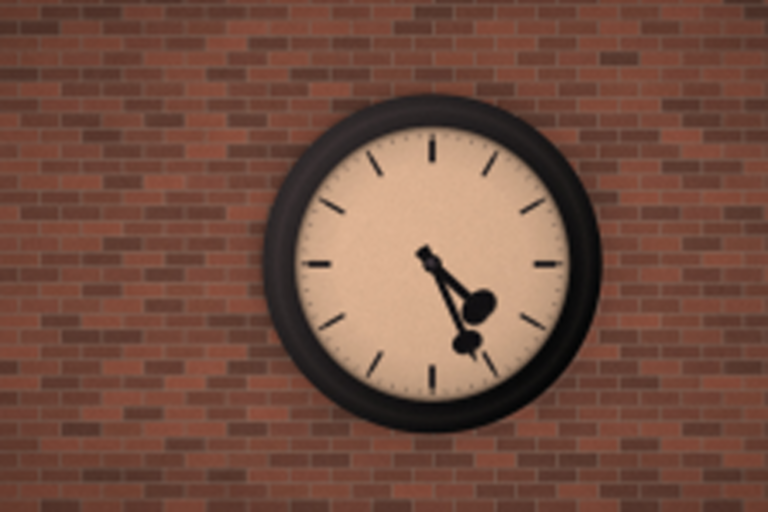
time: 4:26
